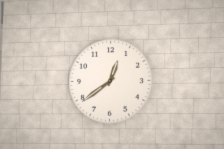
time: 12:39
